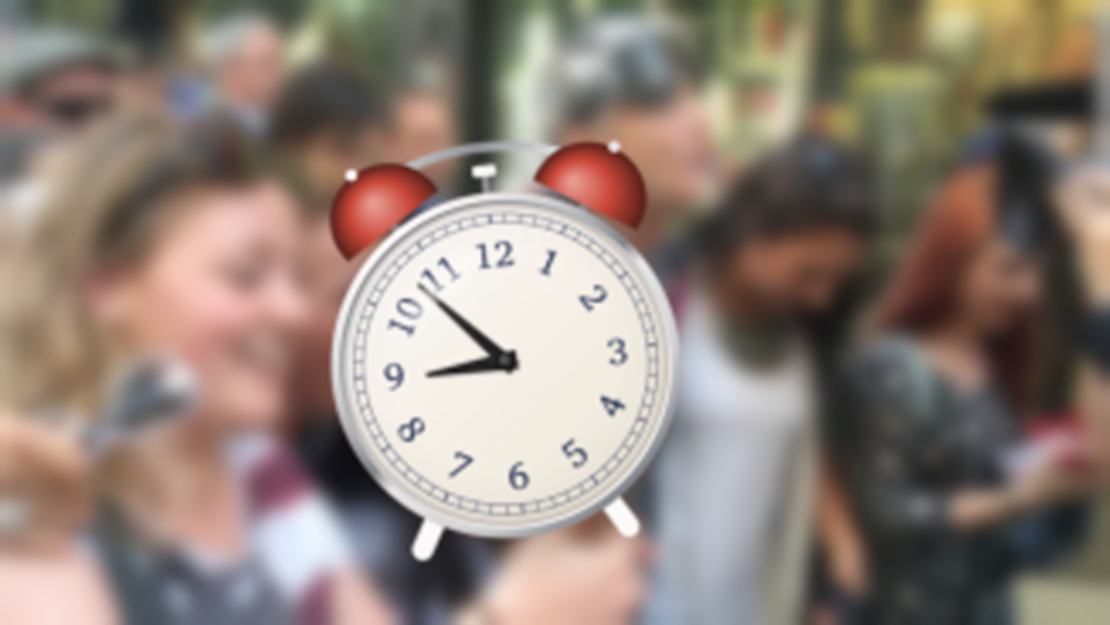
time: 8:53
